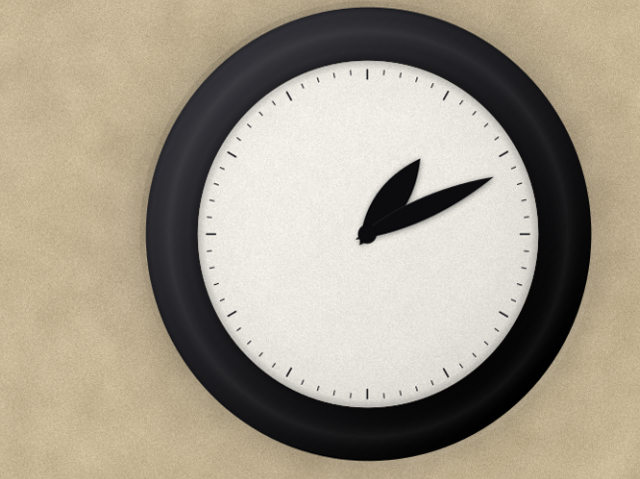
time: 1:11
